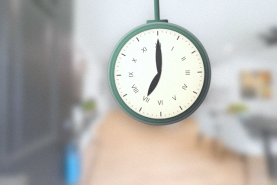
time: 7:00
